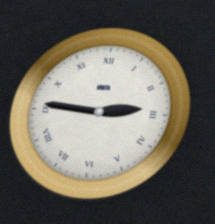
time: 2:46
